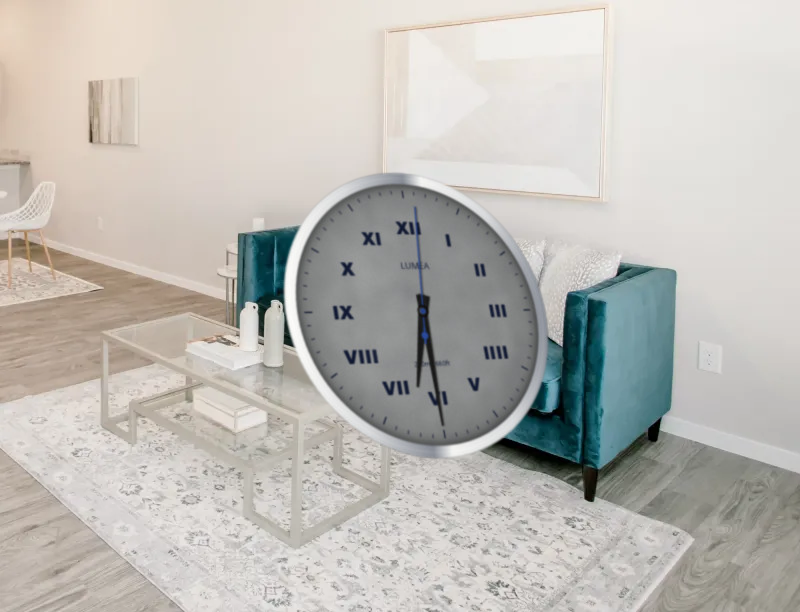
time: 6:30:01
